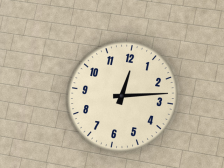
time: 12:13
